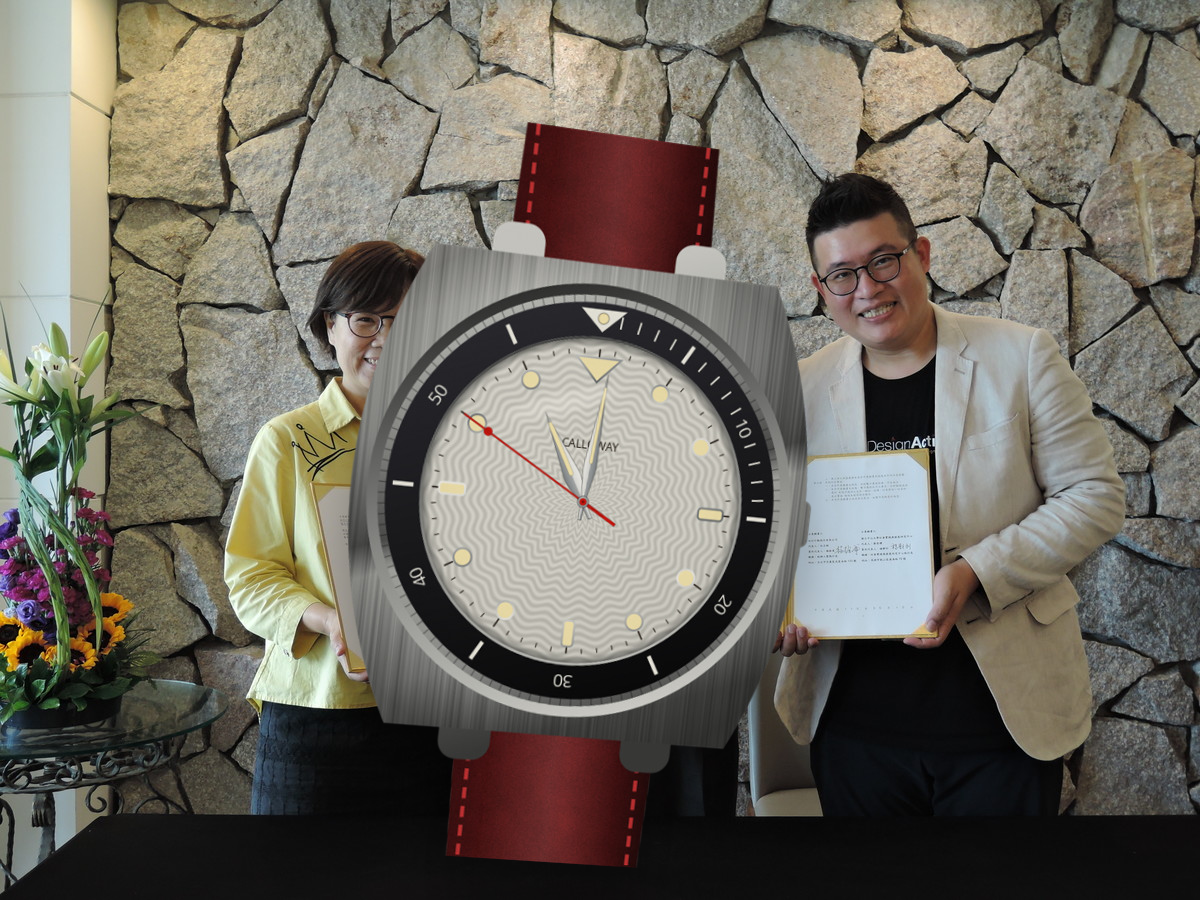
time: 11:00:50
